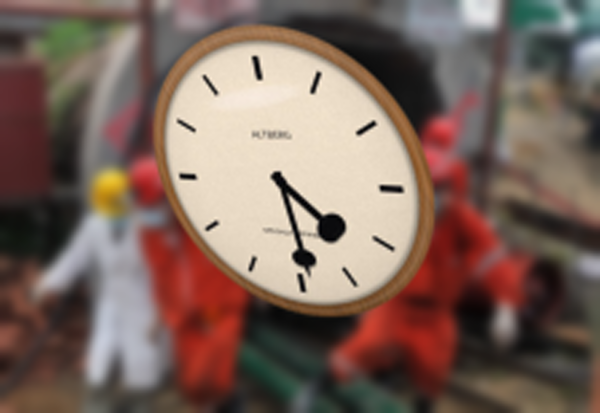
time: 4:29
